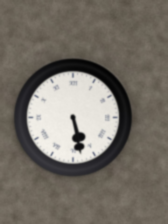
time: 5:28
